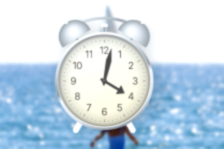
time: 4:02
